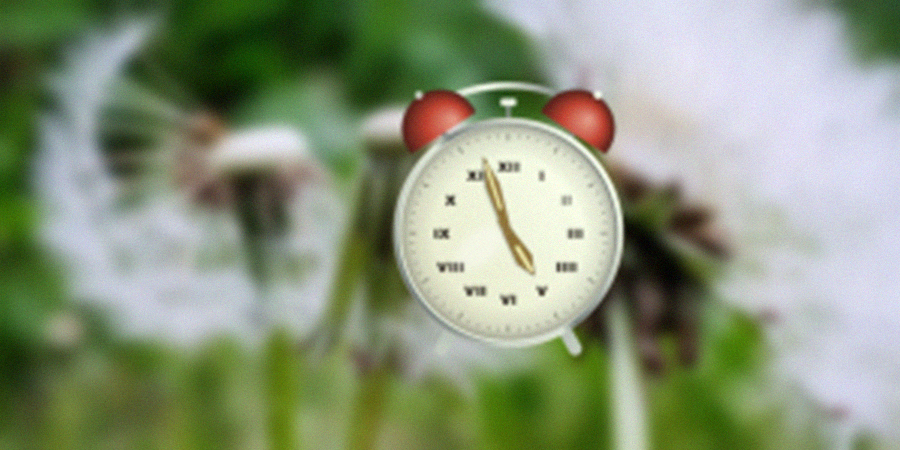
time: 4:57
